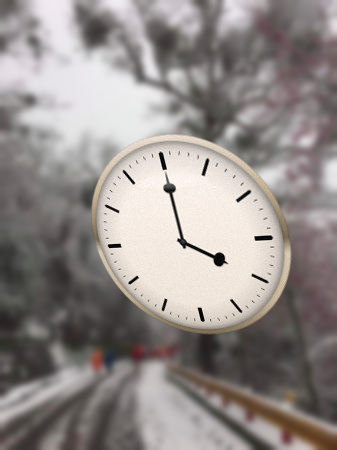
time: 4:00
